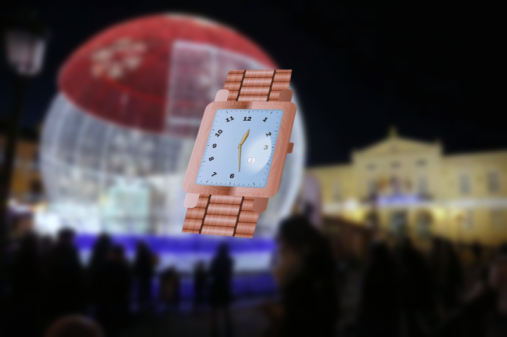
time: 12:28
